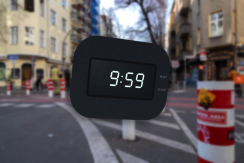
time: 9:59
